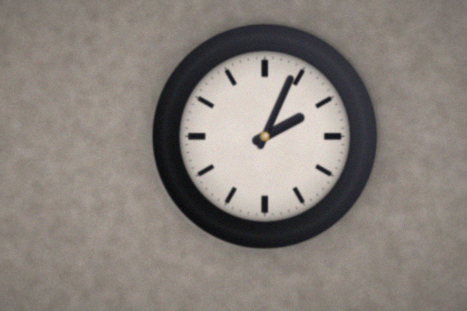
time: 2:04
